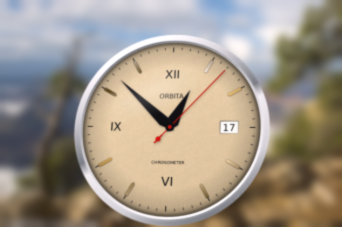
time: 12:52:07
